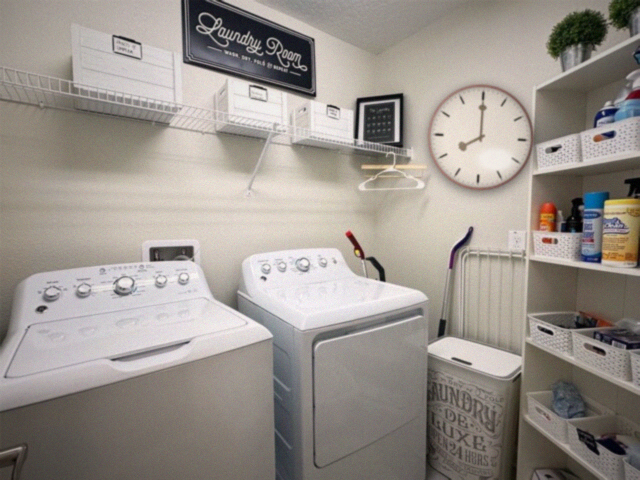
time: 8:00
